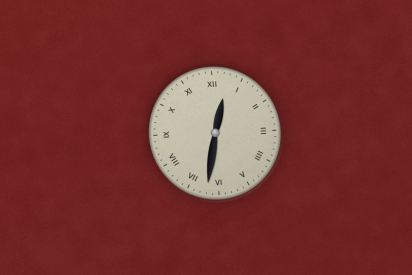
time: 12:32
